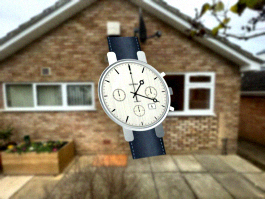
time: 1:19
